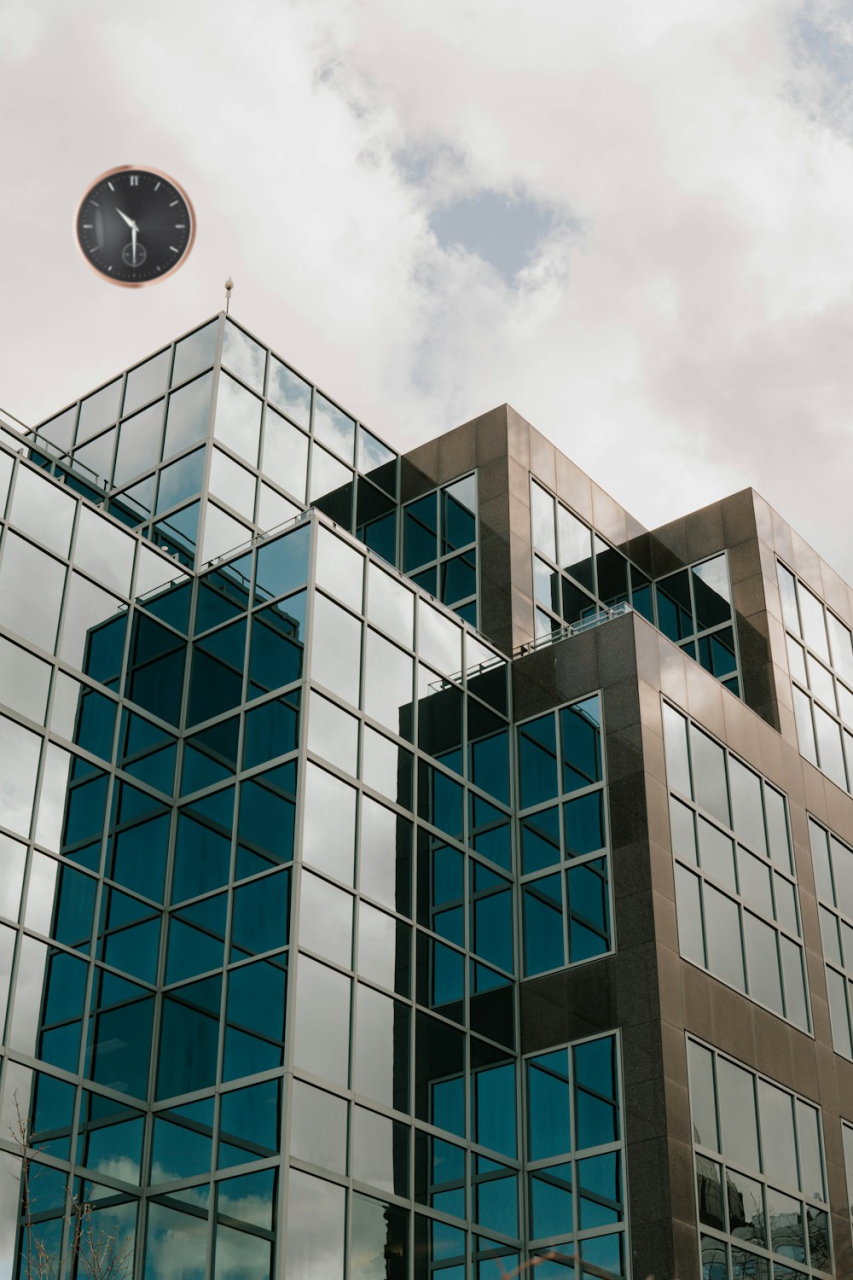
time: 10:30
